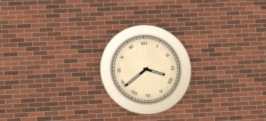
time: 3:39
